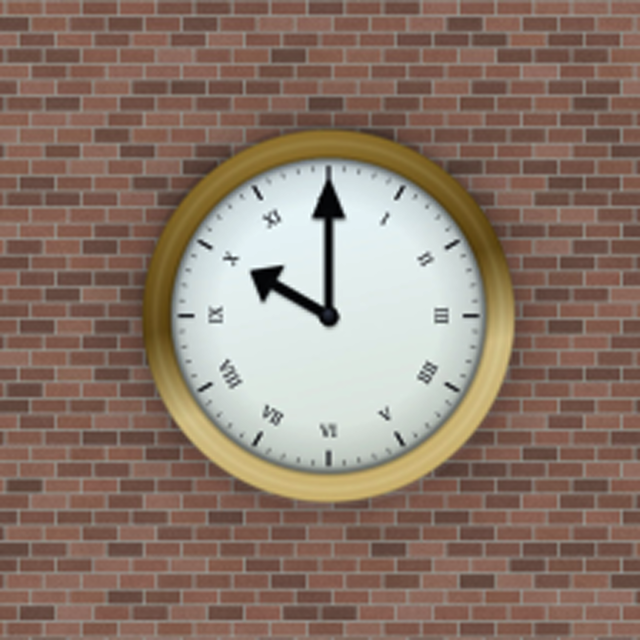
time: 10:00
